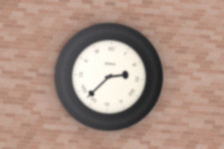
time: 2:37
